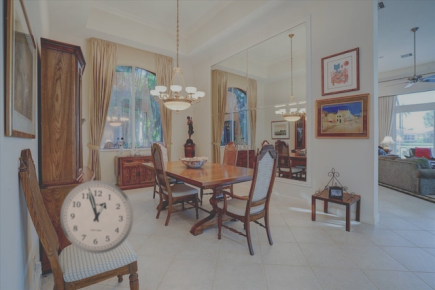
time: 12:57
